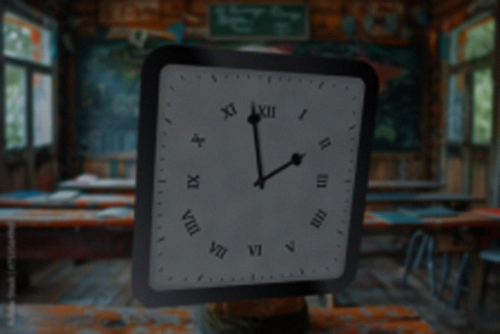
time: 1:58
